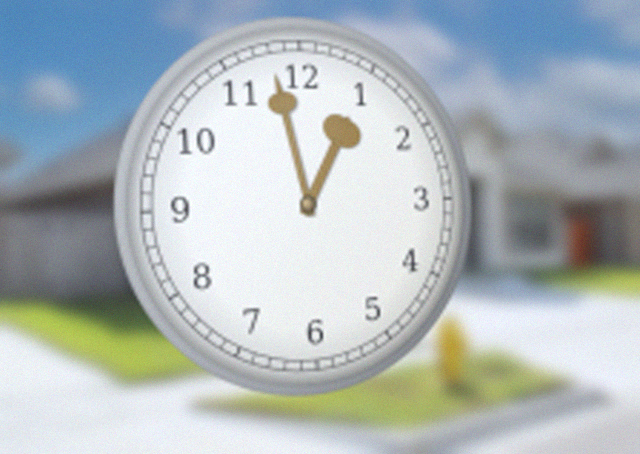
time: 12:58
